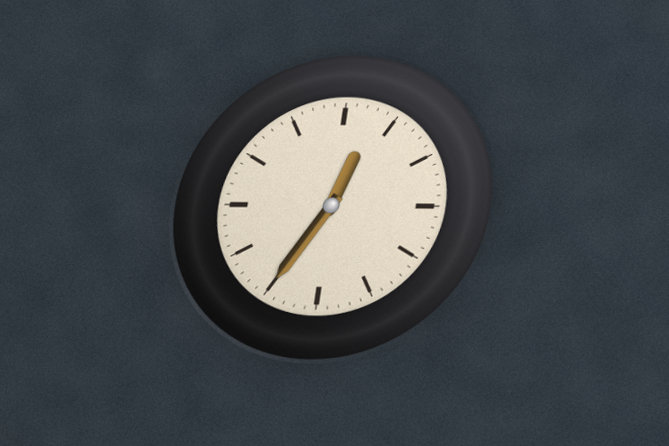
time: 12:35
